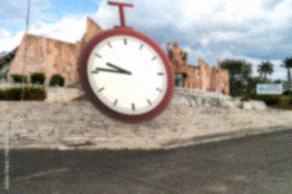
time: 9:46
